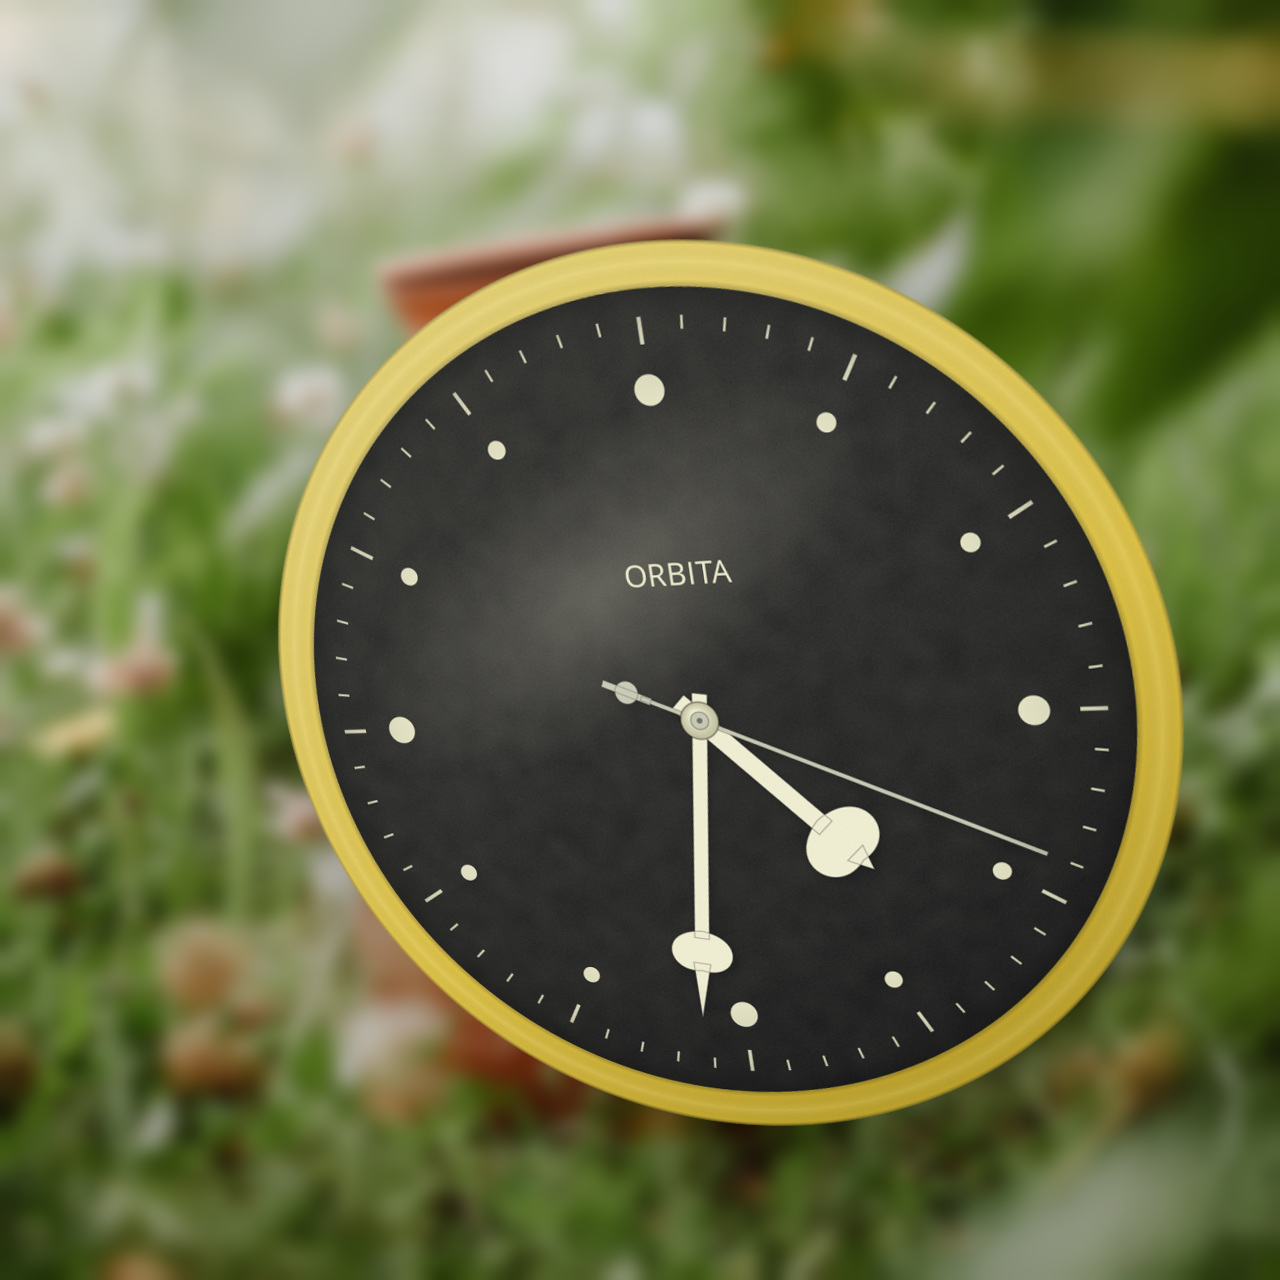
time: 4:31:19
